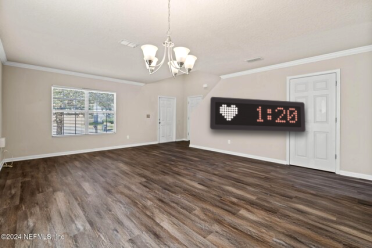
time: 1:20
